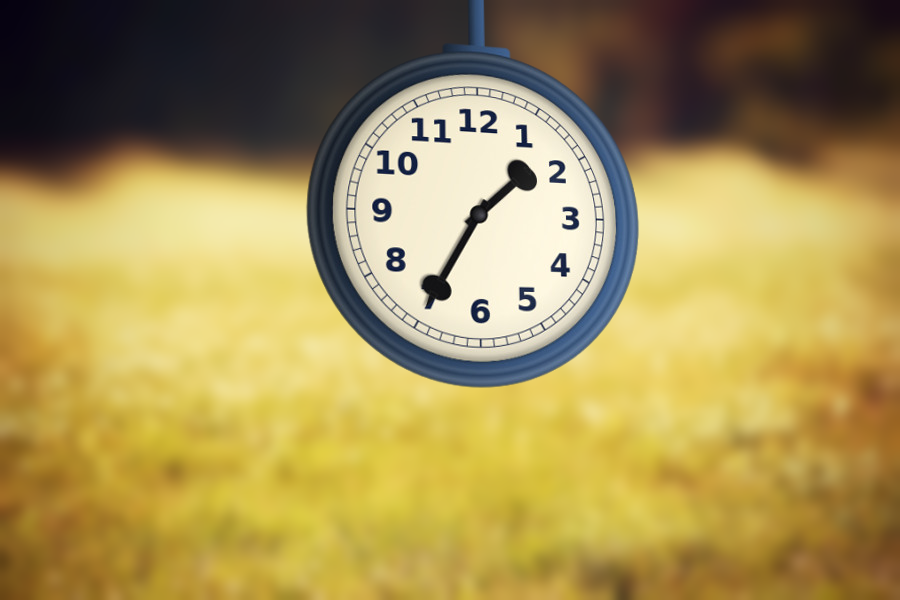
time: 1:35
